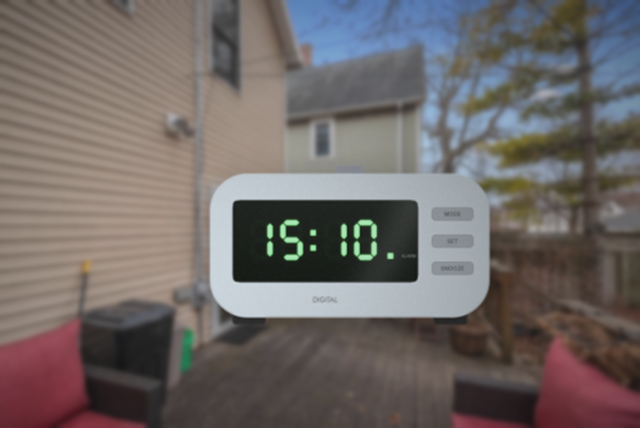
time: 15:10
